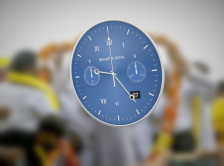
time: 9:24
